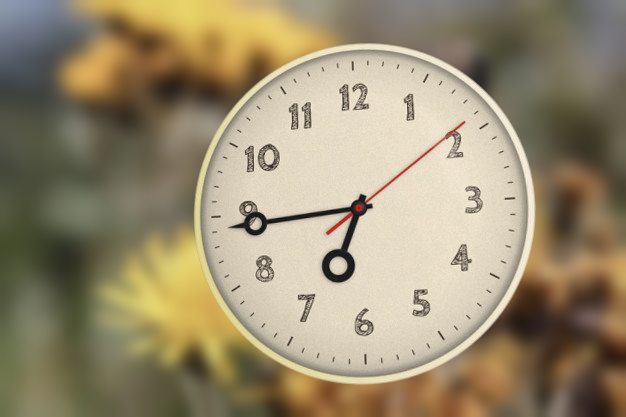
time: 6:44:09
